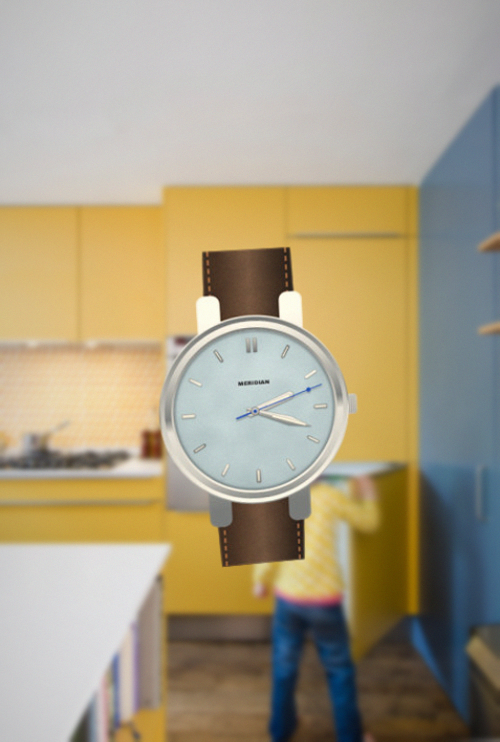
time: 2:18:12
